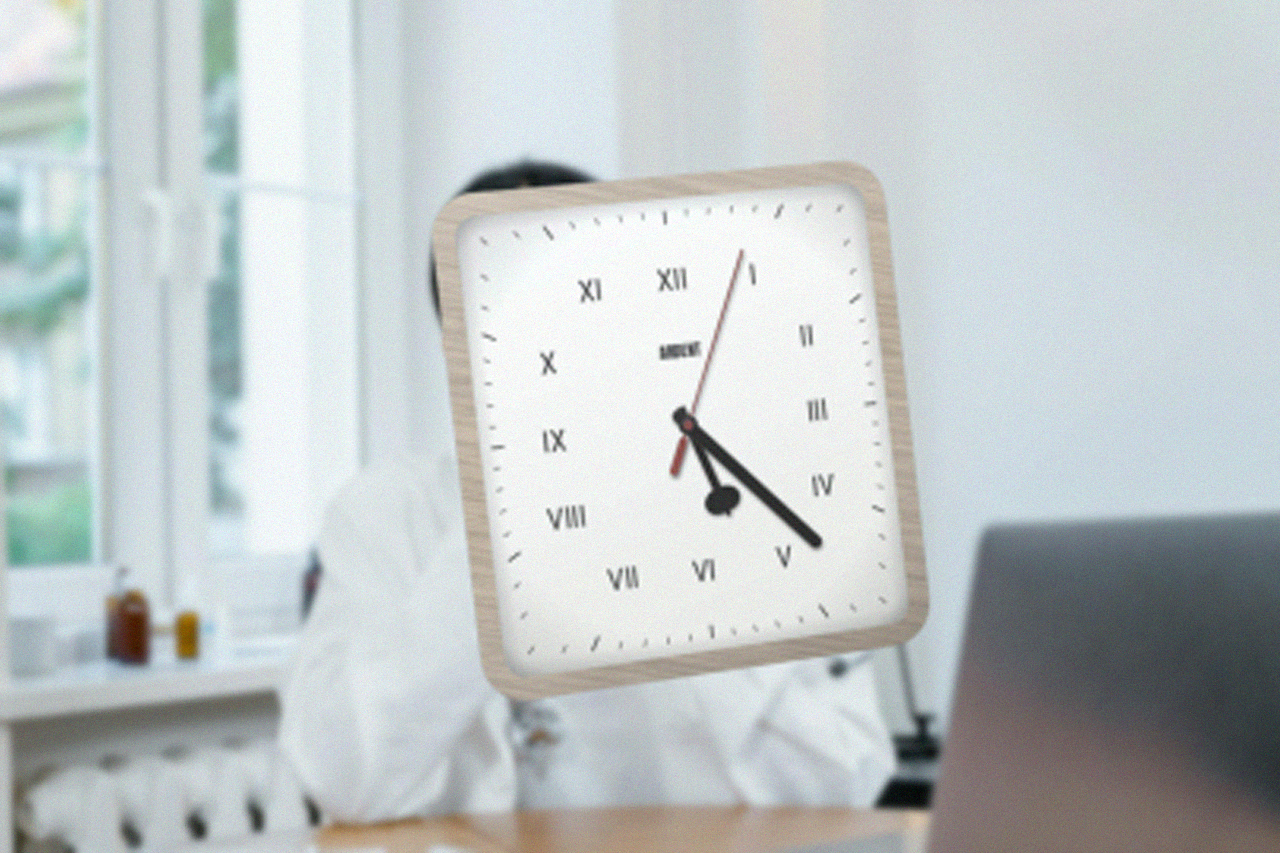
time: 5:23:04
